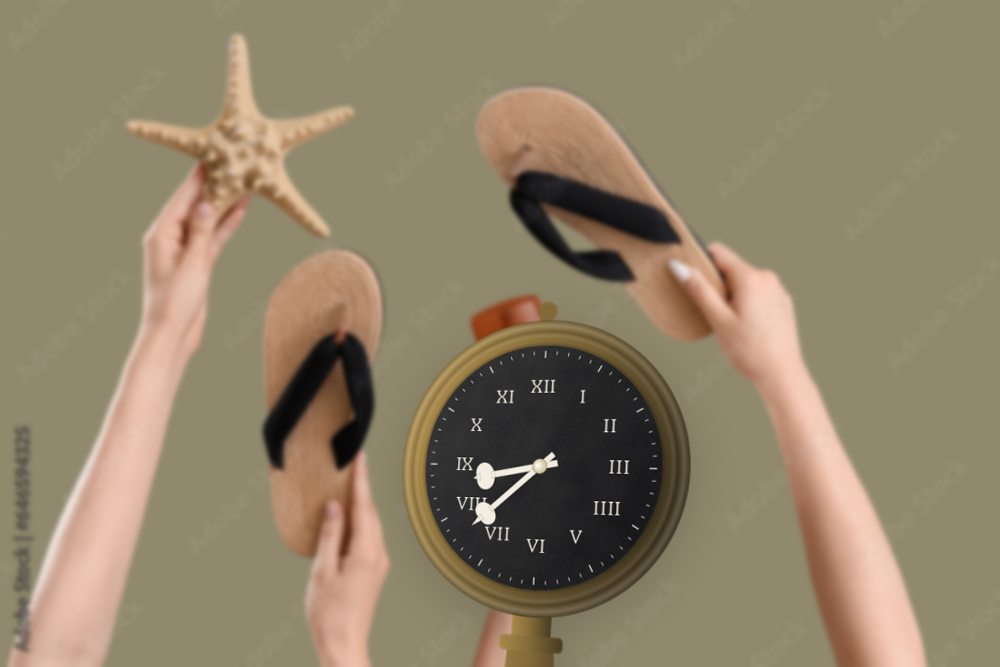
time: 8:38
